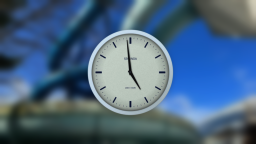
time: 4:59
